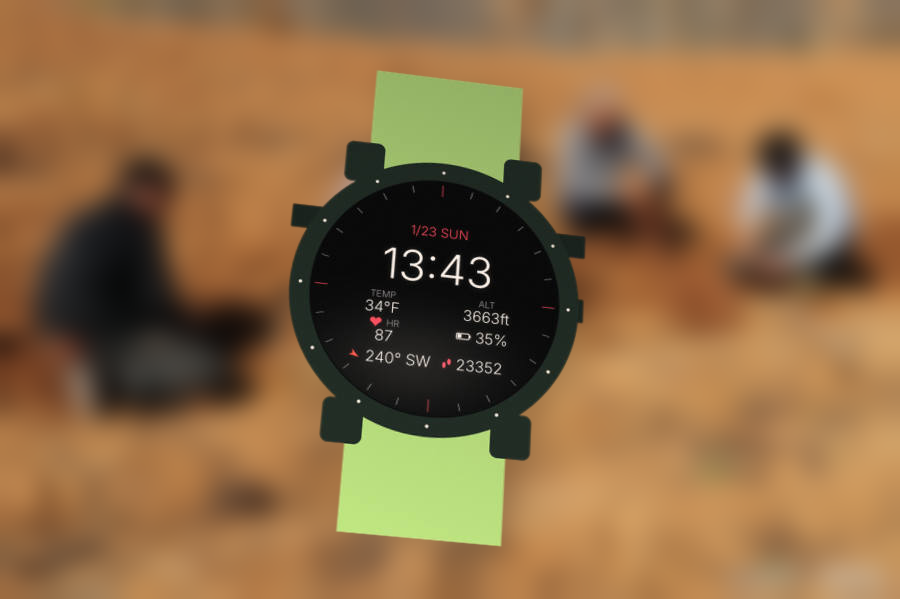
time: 13:43
